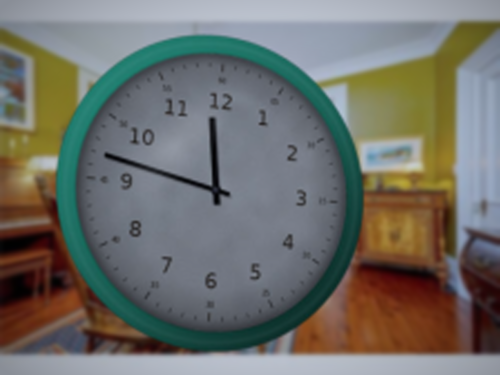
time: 11:47
